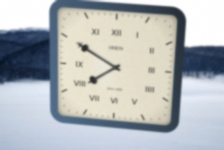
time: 7:50
